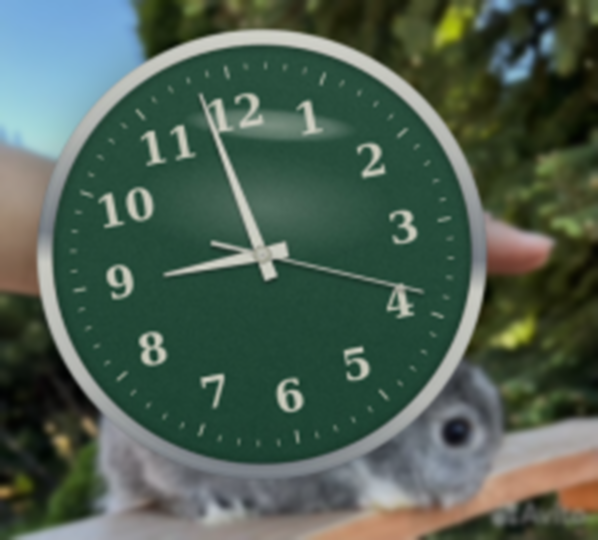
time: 8:58:19
